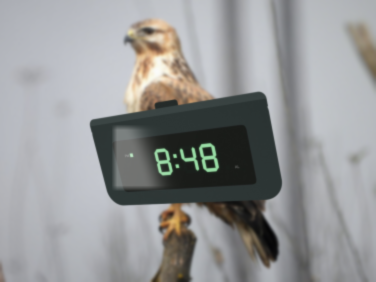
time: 8:48
